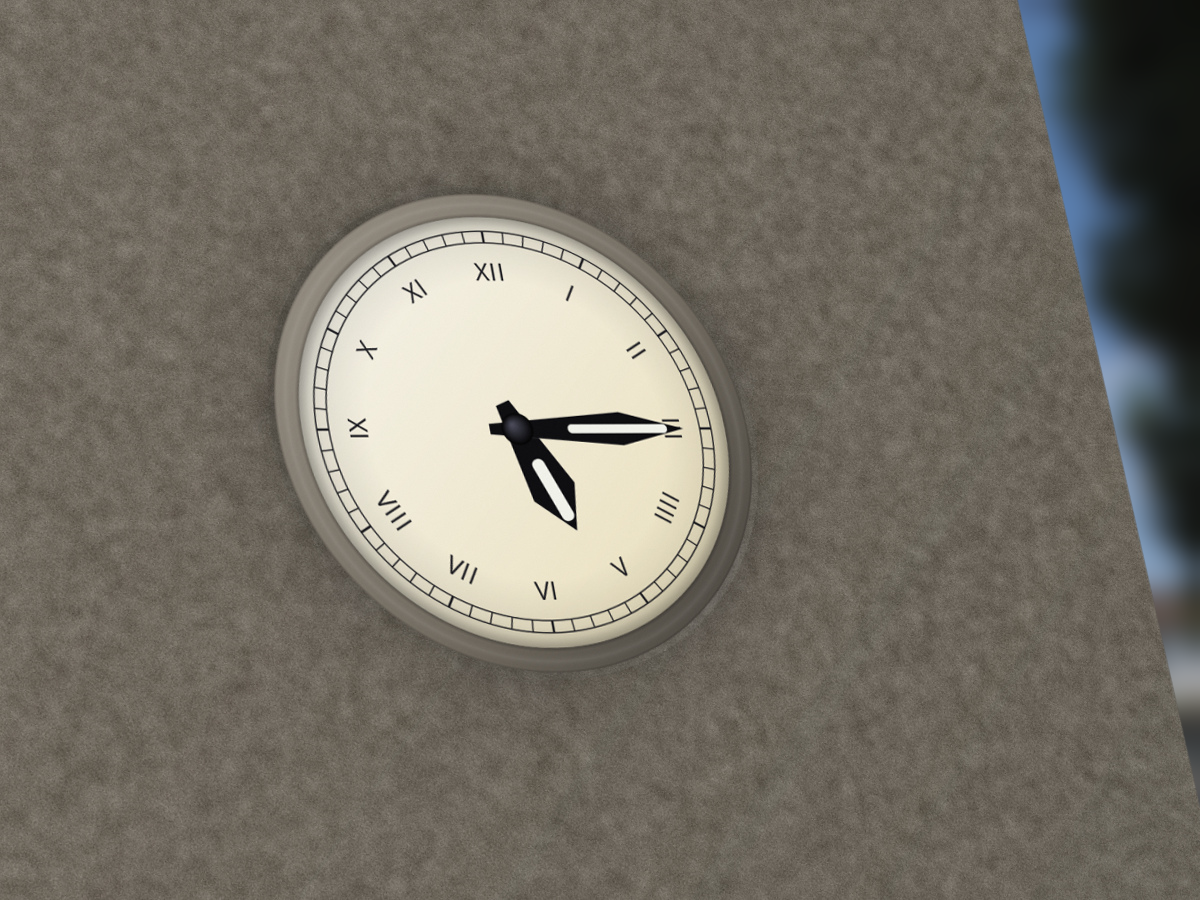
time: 5:15
